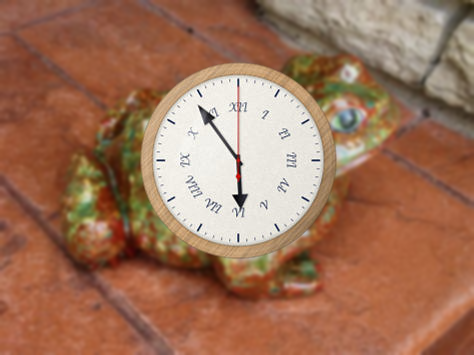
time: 5:54:00
